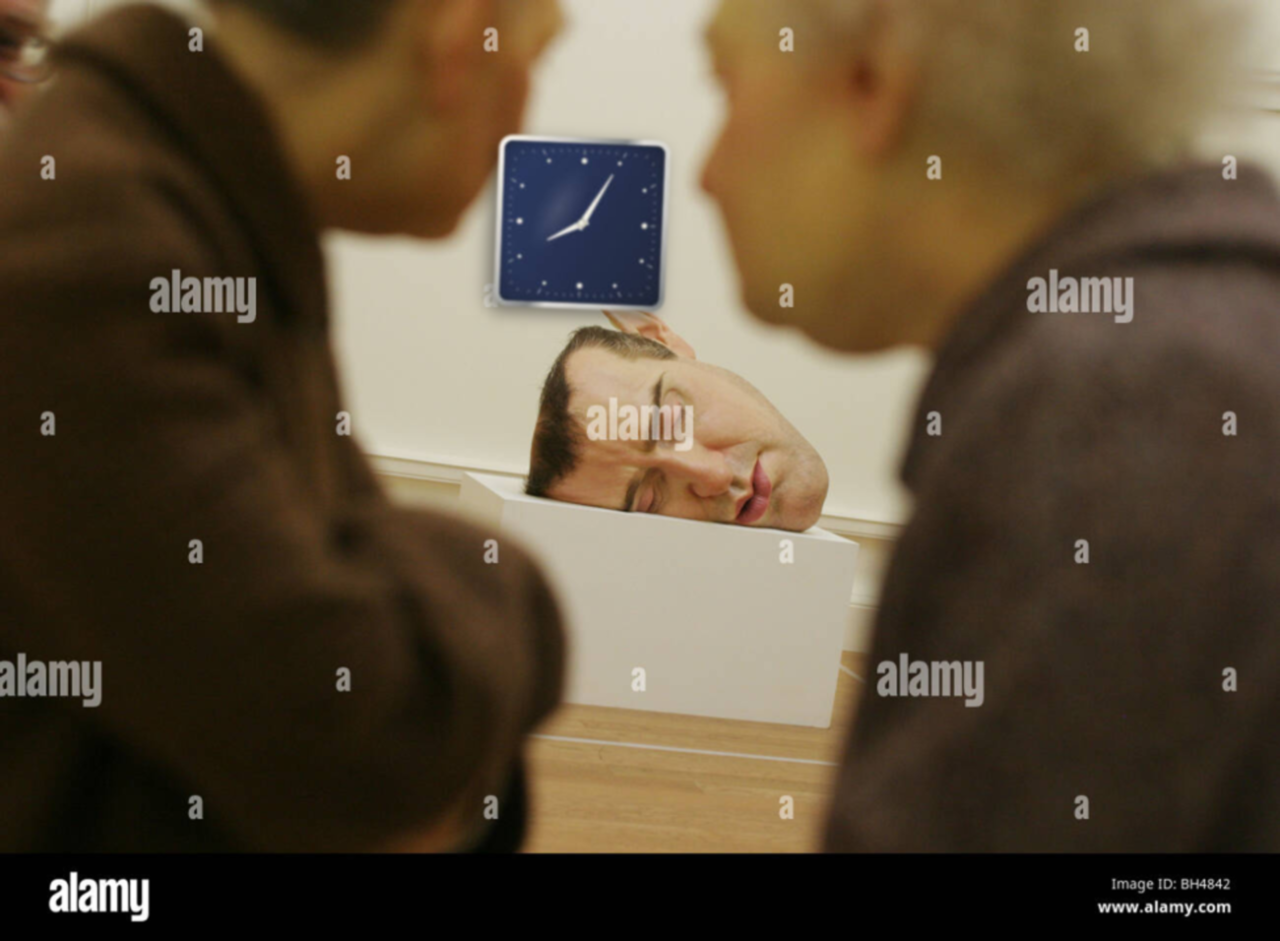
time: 8:05
